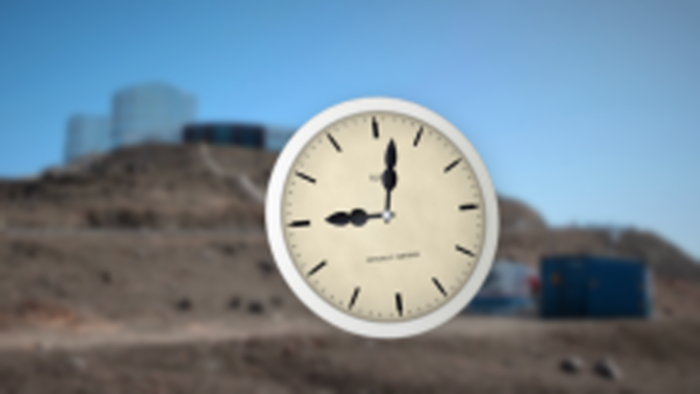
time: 9:02
